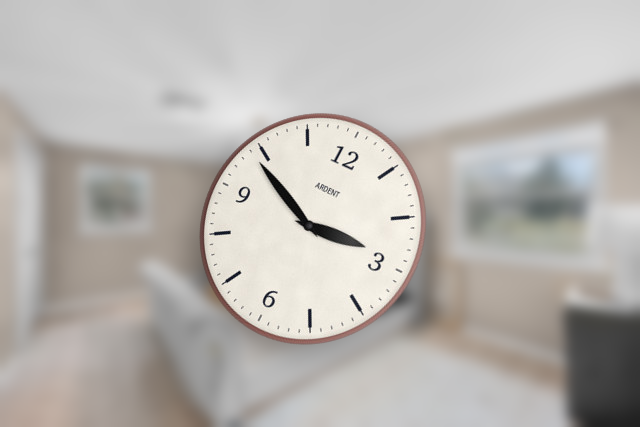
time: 2:49
